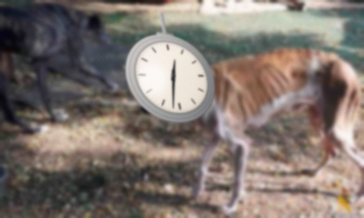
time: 12:32
